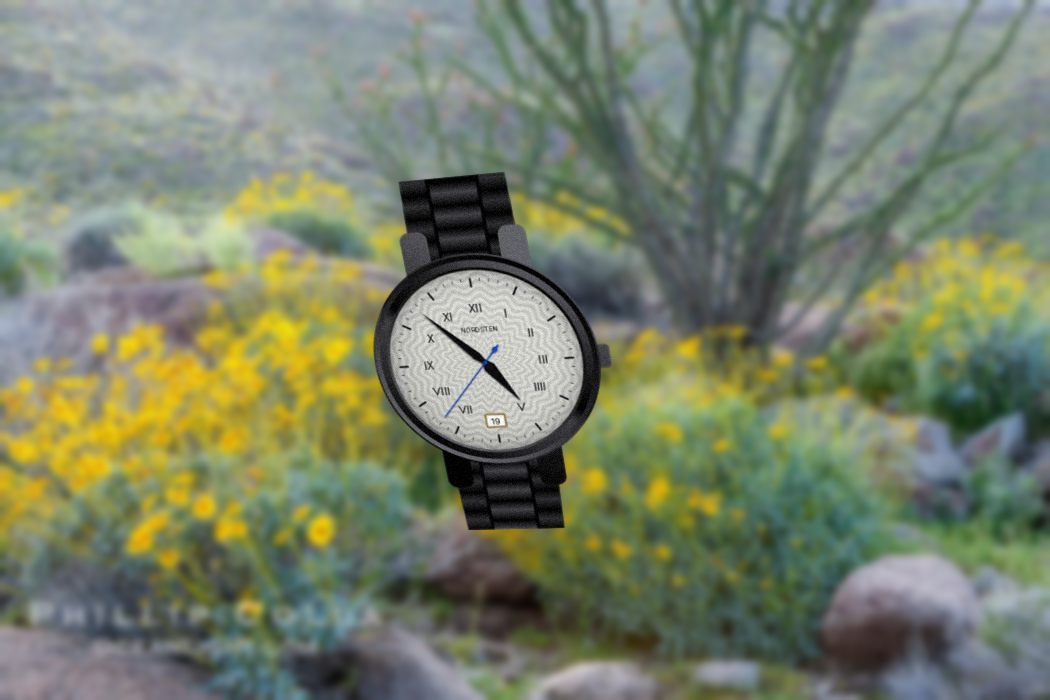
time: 4:52:37
